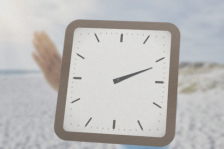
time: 2:11
